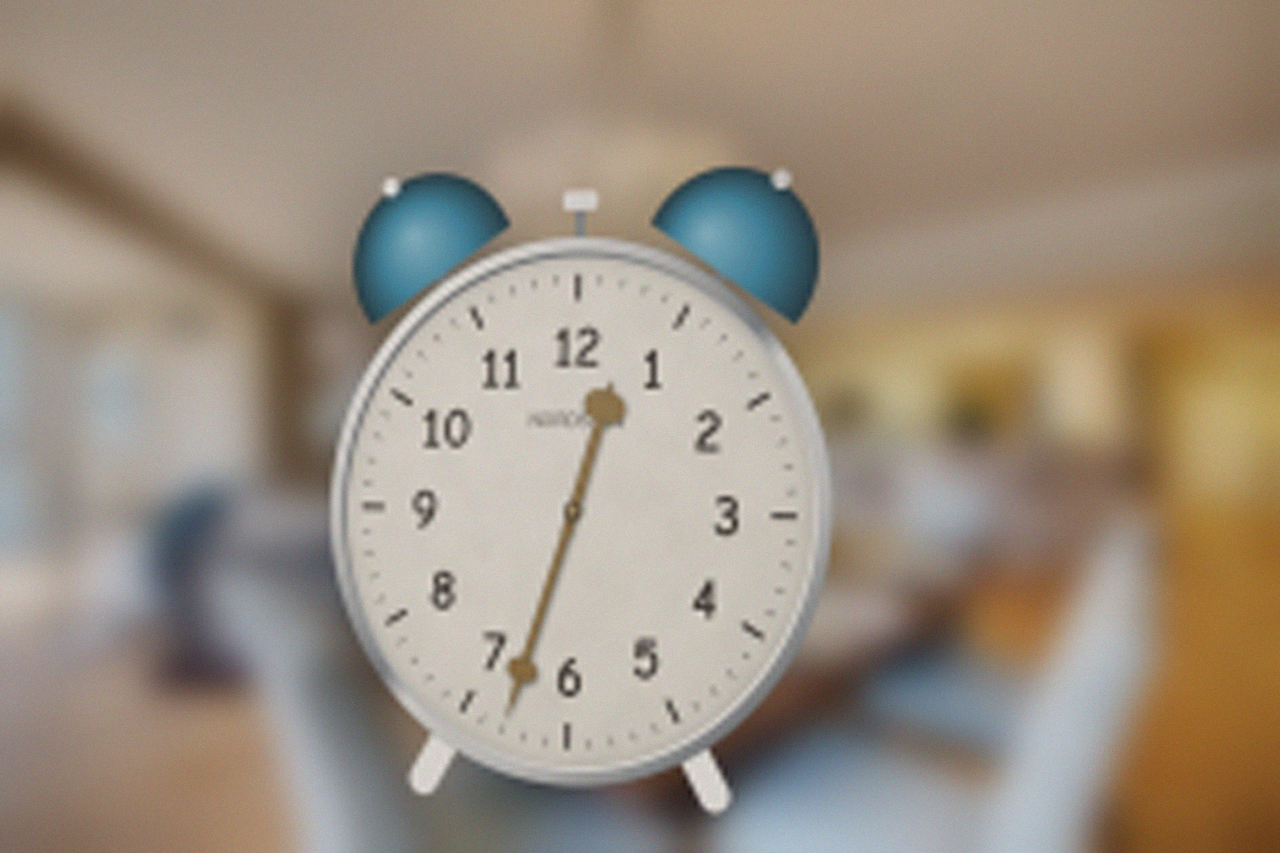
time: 12:33
